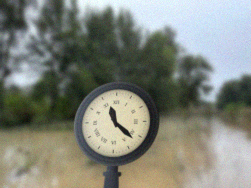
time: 11:22
